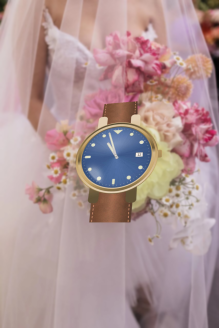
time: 10:57
